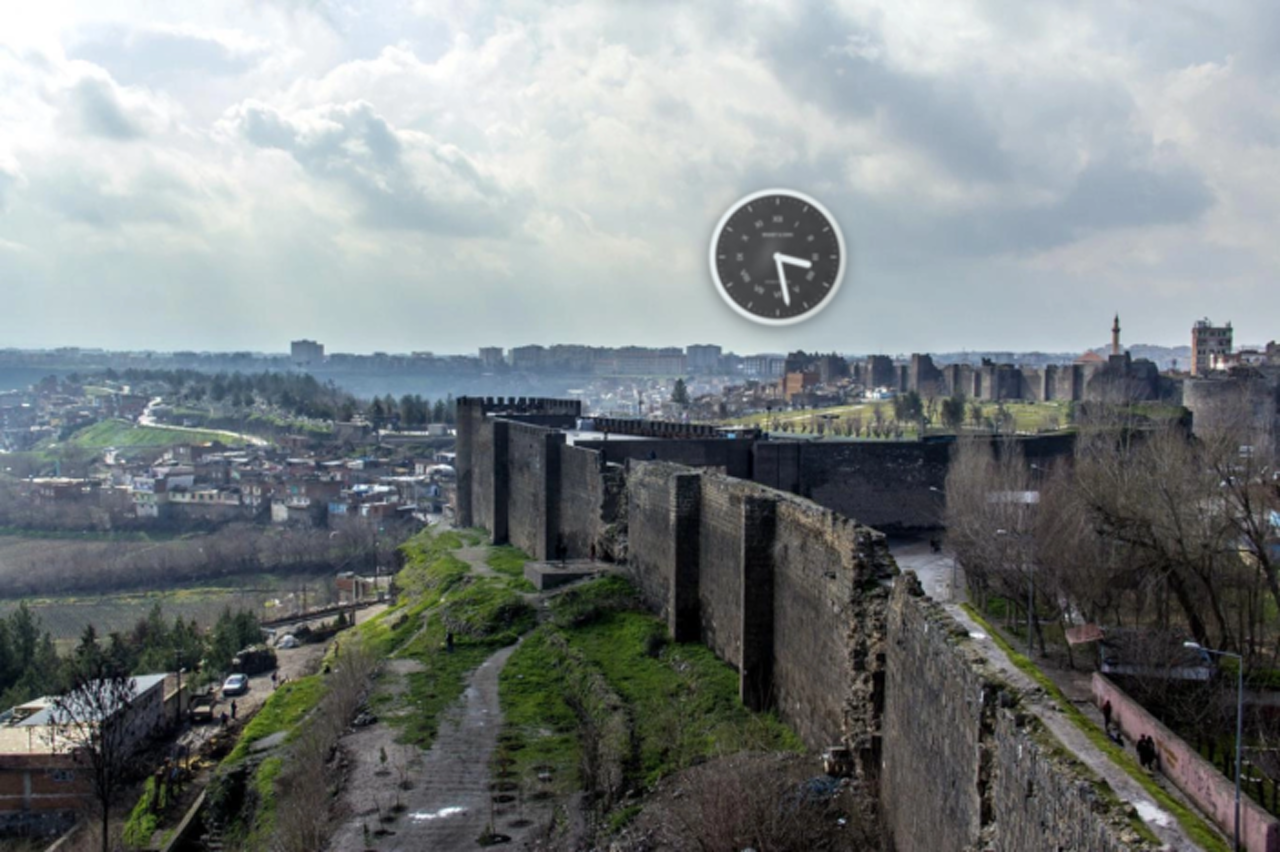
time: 3:28
